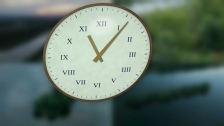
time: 11:06
